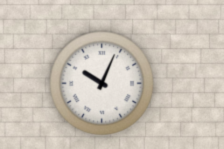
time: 10:04
